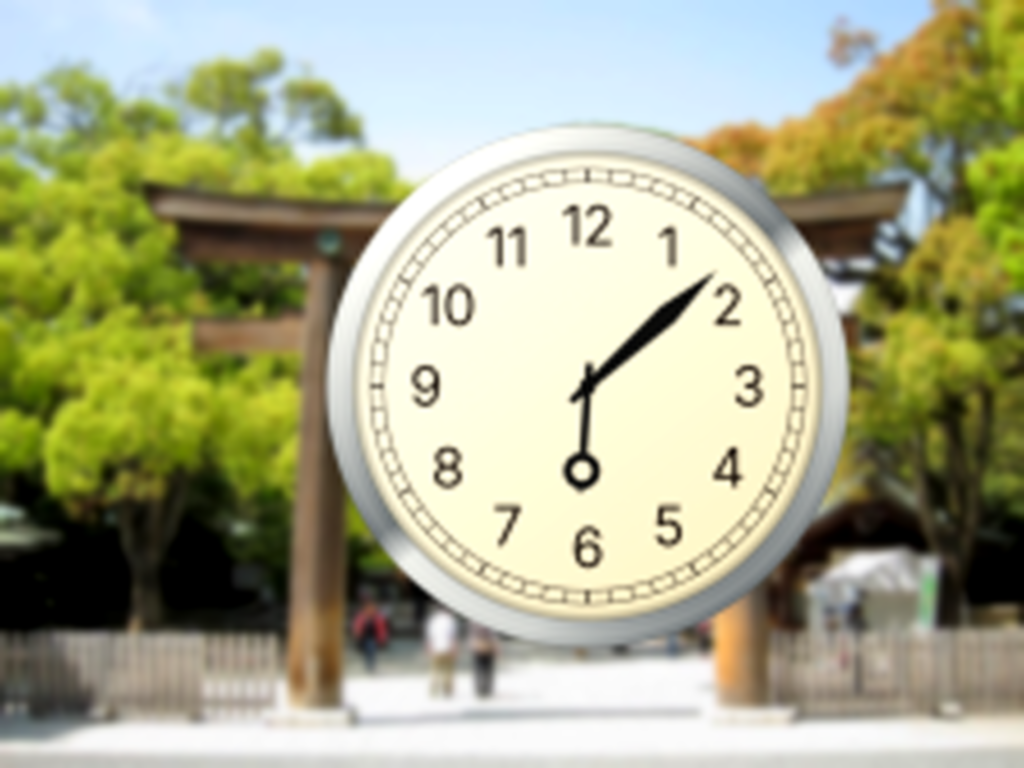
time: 6:08
